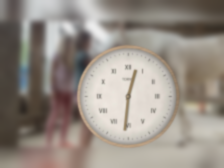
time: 12:31
